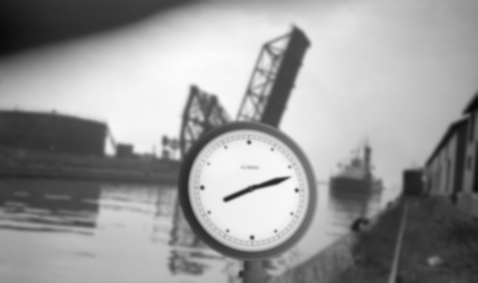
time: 8:12
